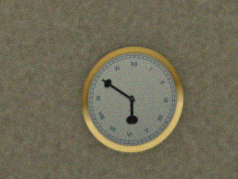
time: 5:50
